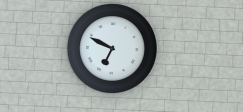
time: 6:49
